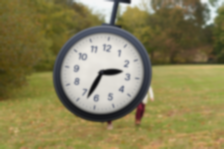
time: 2:33
